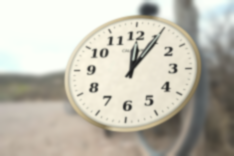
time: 12:05
